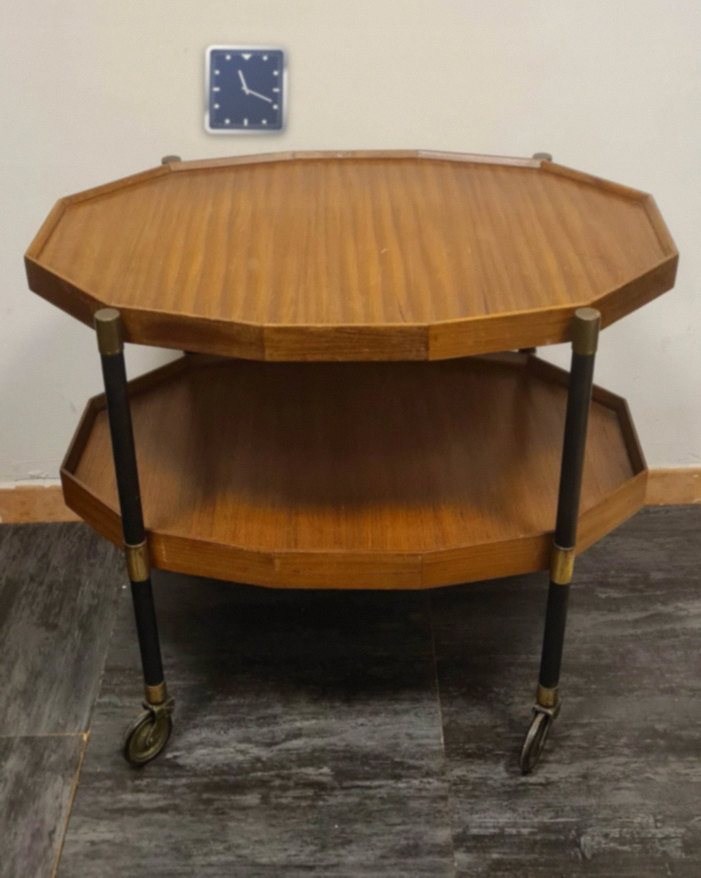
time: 11:19
